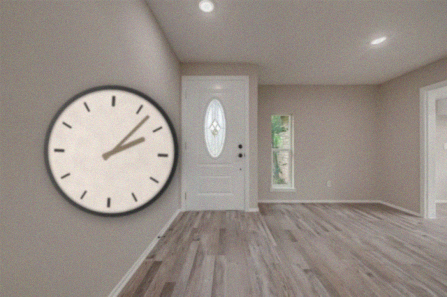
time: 2:07
